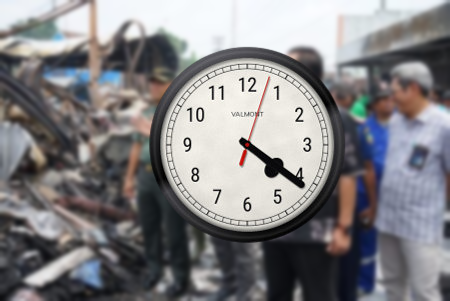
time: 4:21:03
